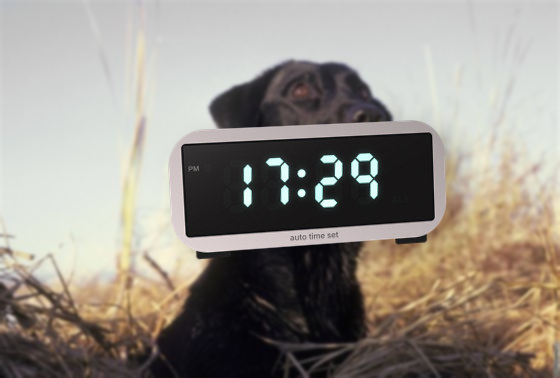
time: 17:29
